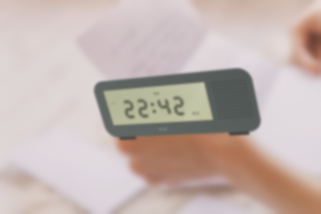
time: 22:42
